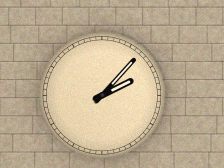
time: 2:07
